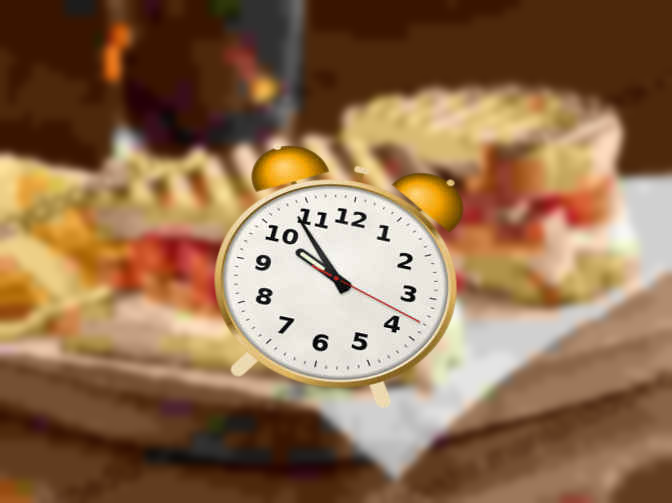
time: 9:53:18
